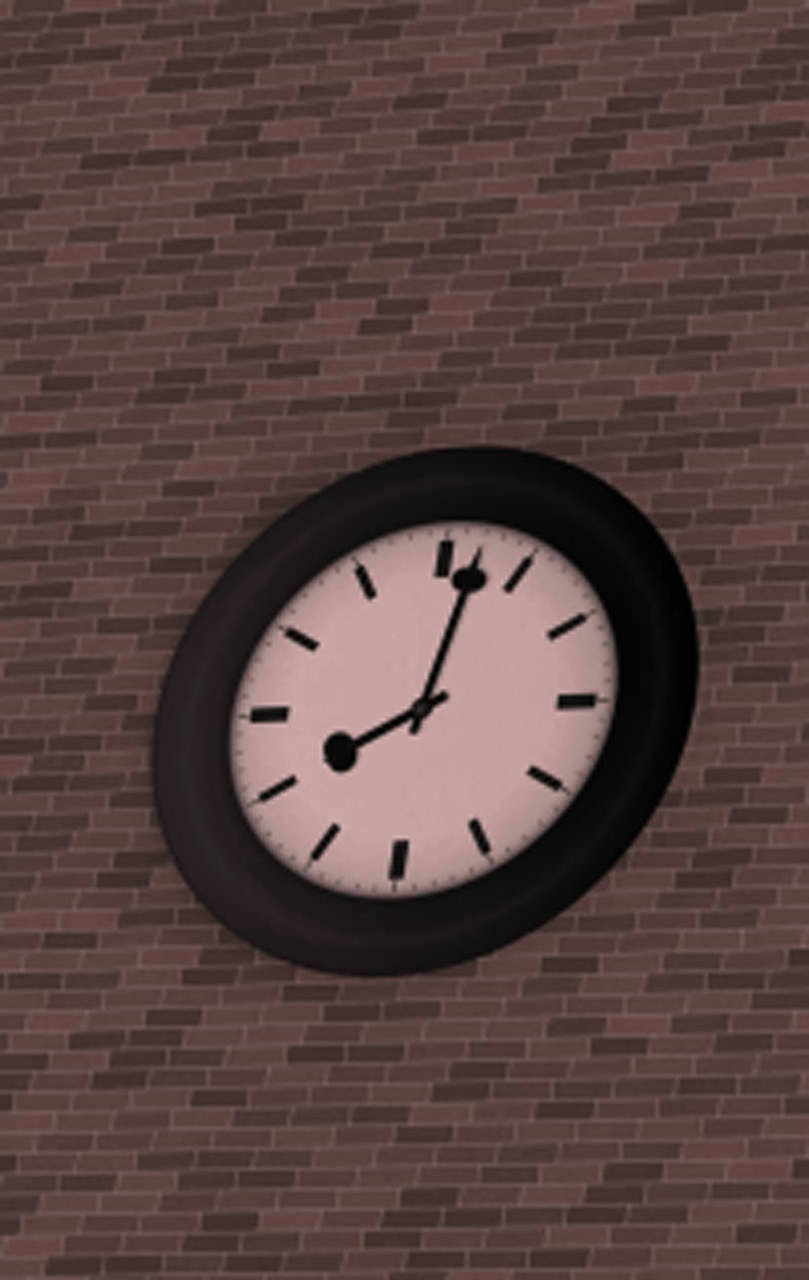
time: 8:02
